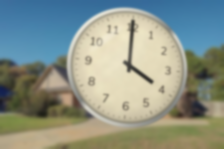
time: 4:00
